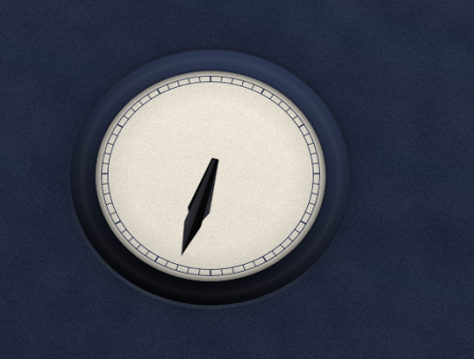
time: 6:33
